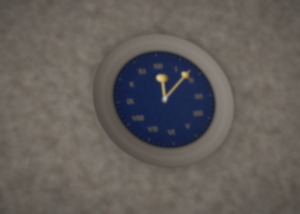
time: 12:08
